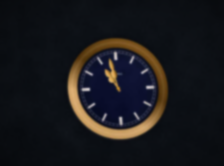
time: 10:58
